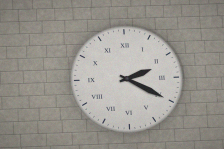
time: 2:20
